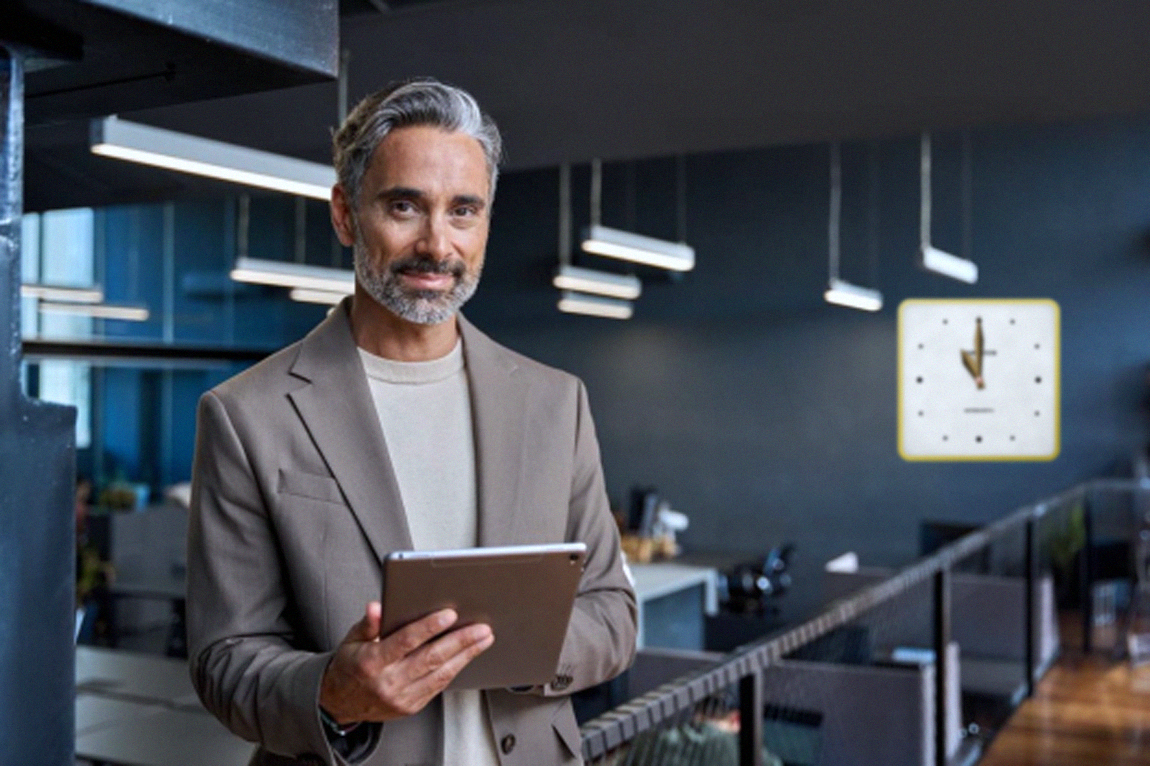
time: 11:00
